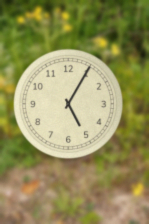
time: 5:05
